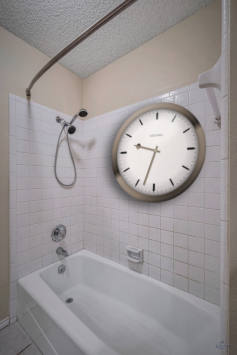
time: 9:33
